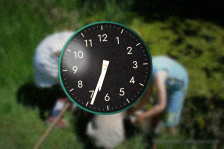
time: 6:34
